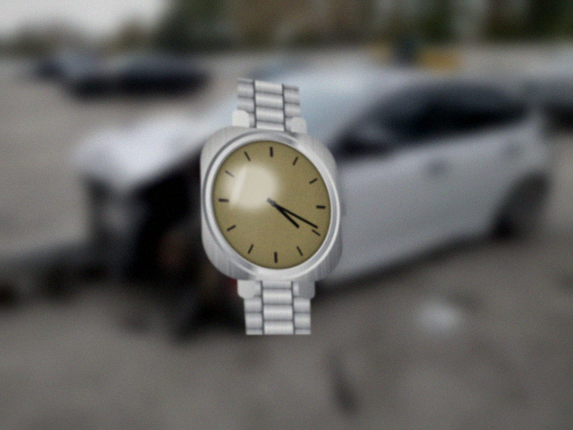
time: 4:19
